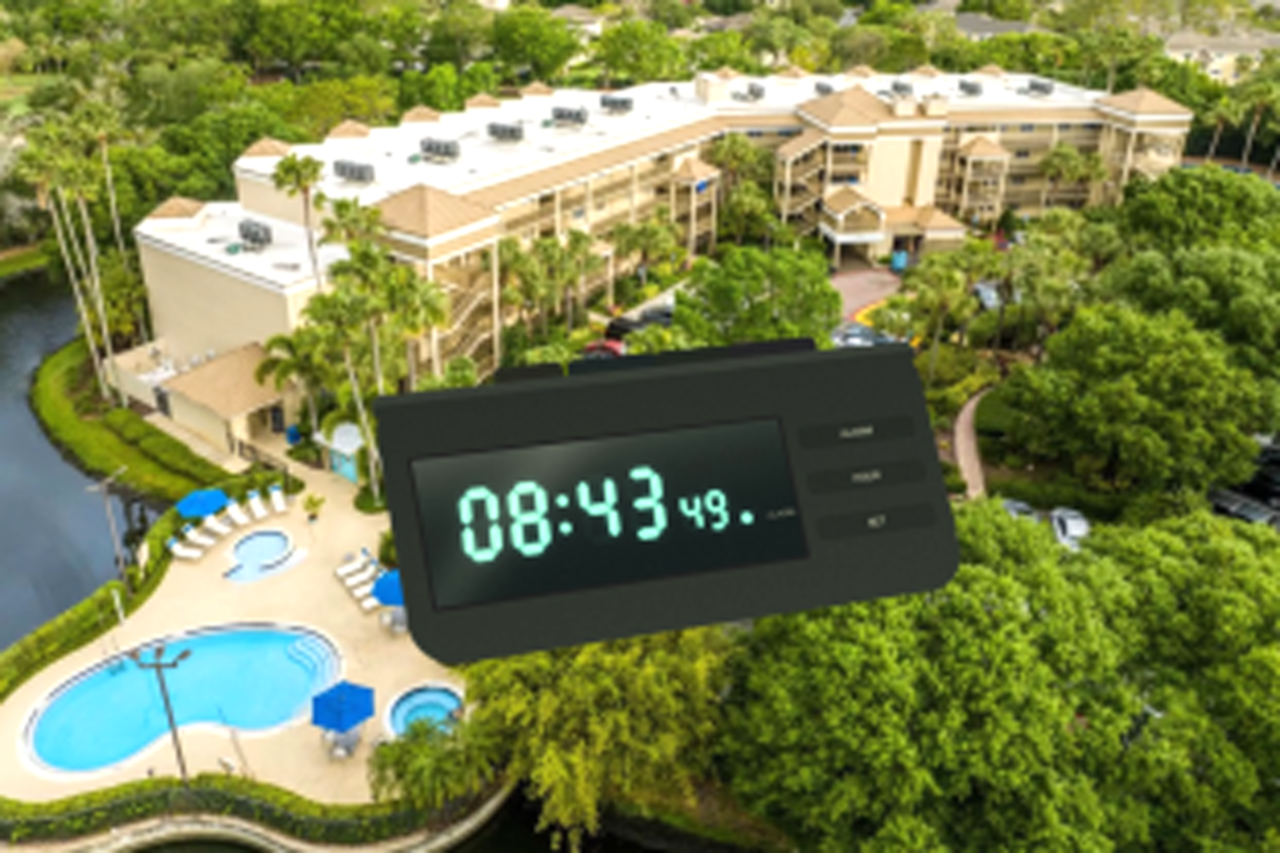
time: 8:43:49
